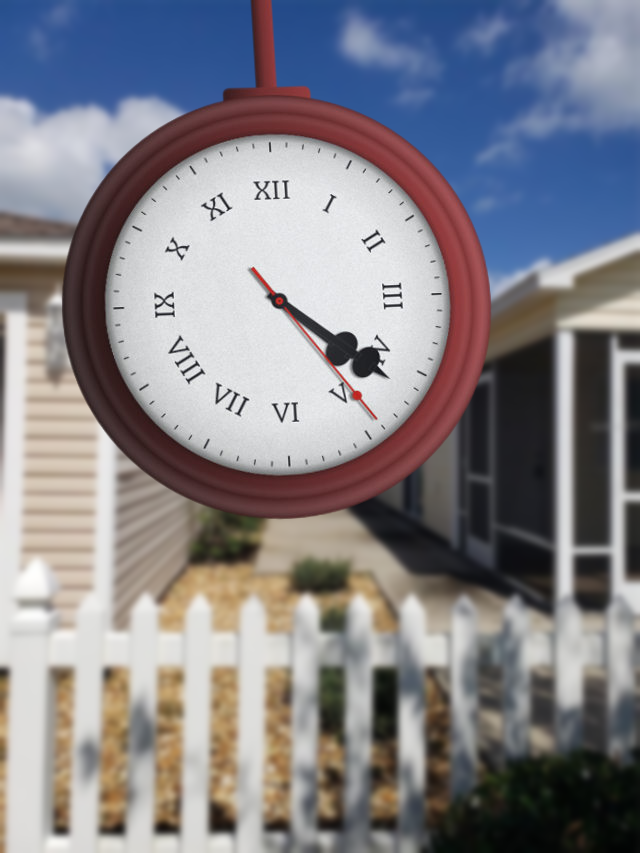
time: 4:21:24
